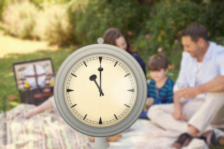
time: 11:00
